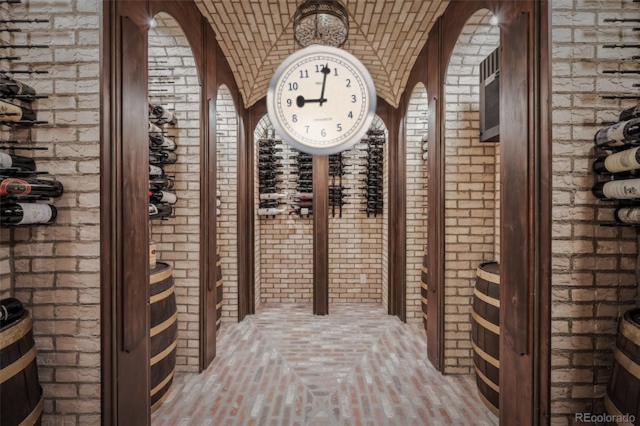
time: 9:02
